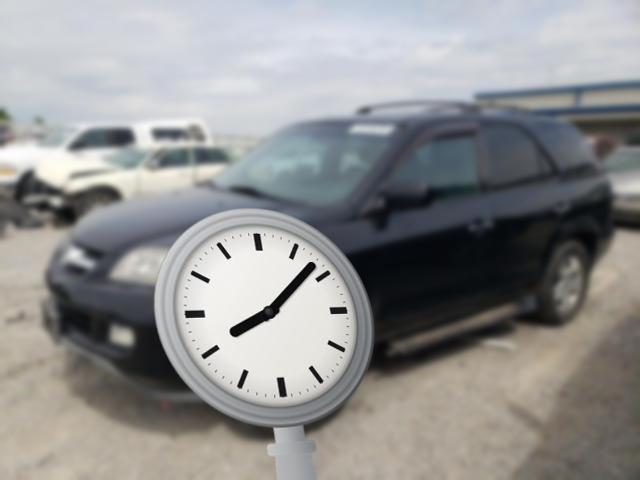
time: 8:08
